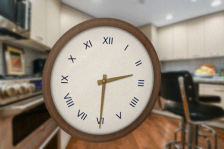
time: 2:30
